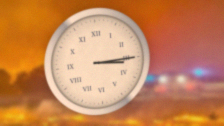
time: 3:15
